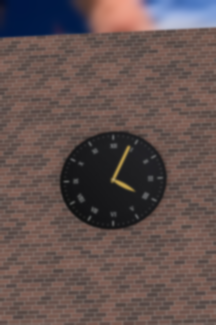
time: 4:04
